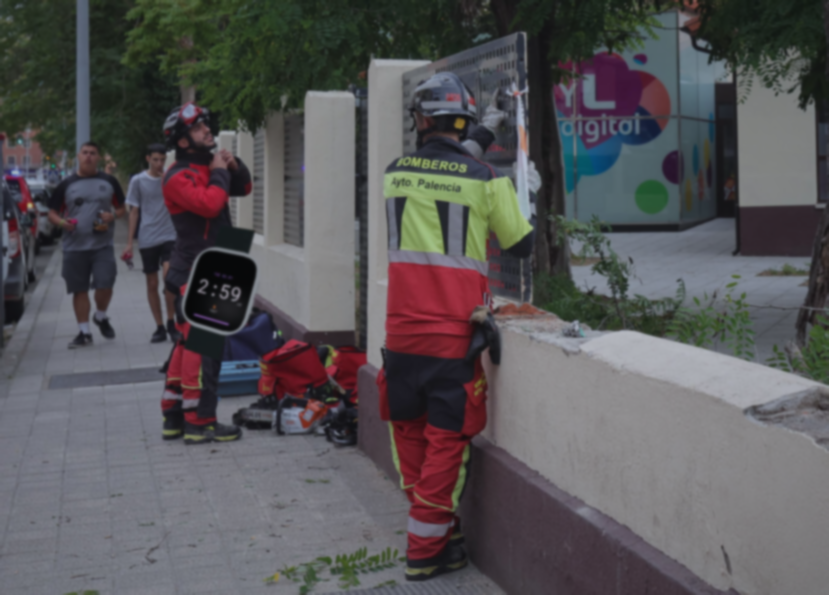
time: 2:59
